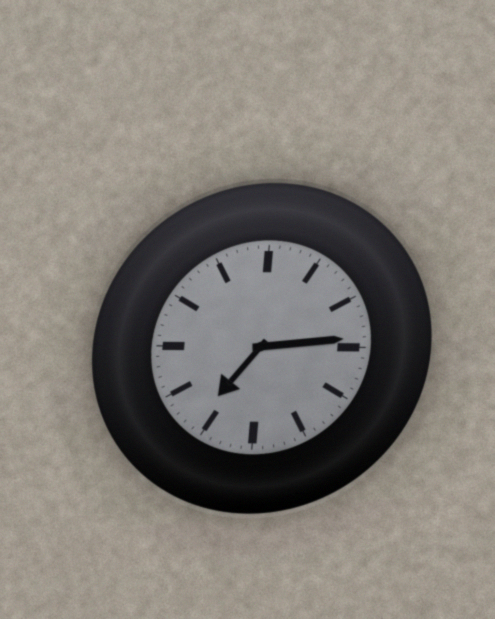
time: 7:14
